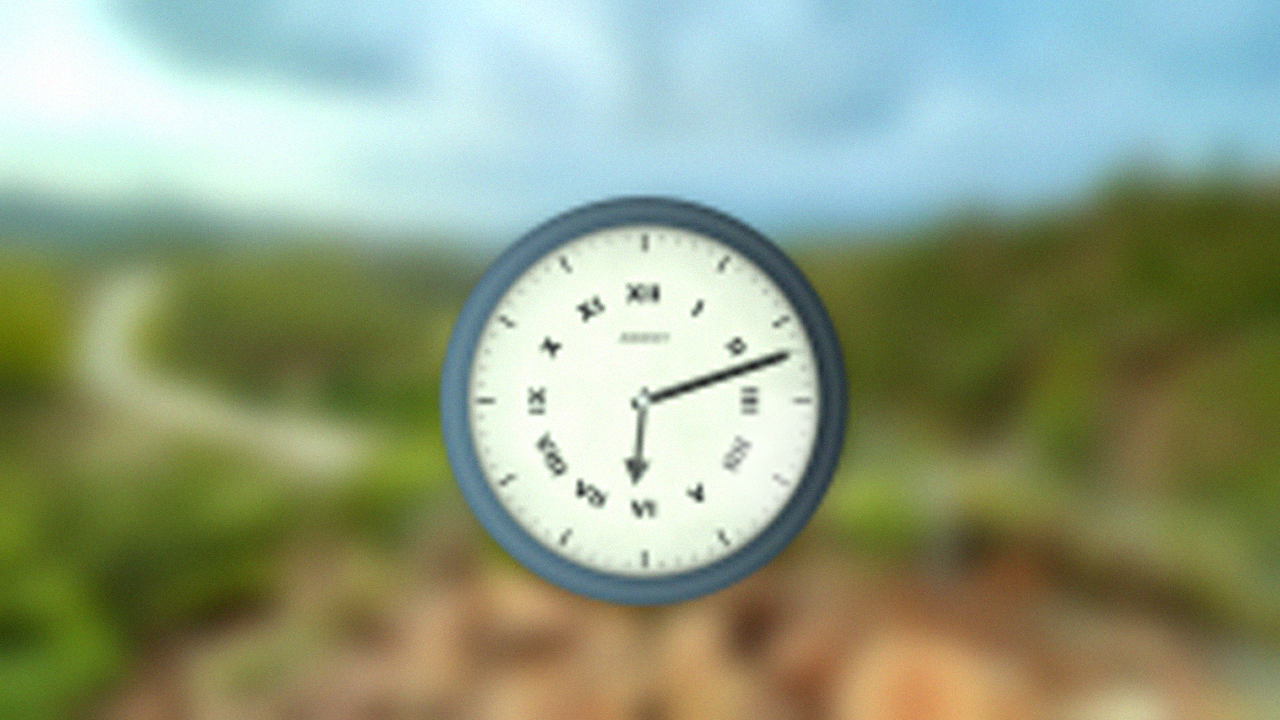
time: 6:12
